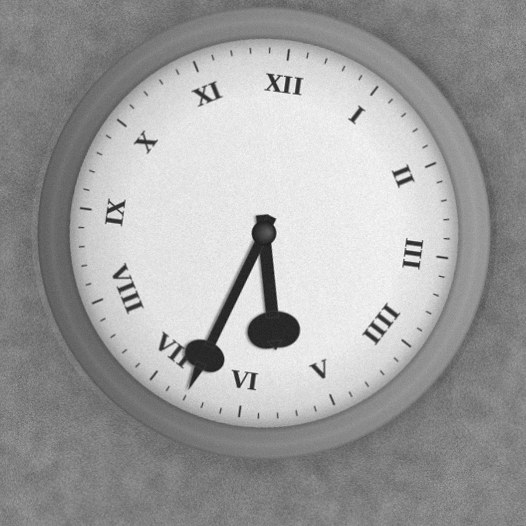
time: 5:33
